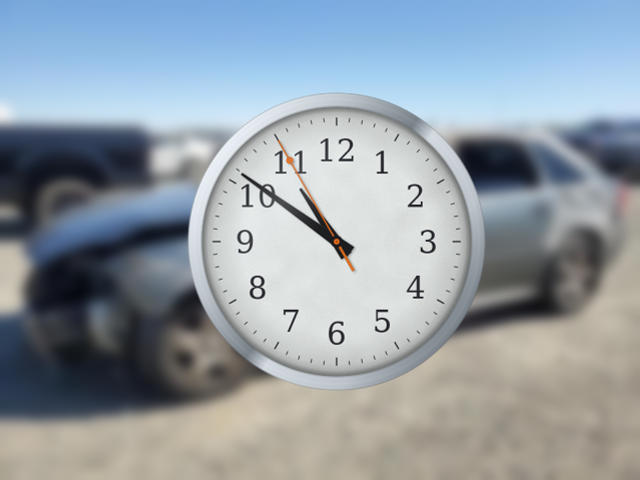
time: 10:50:55
